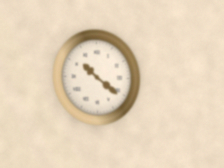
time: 10:21
